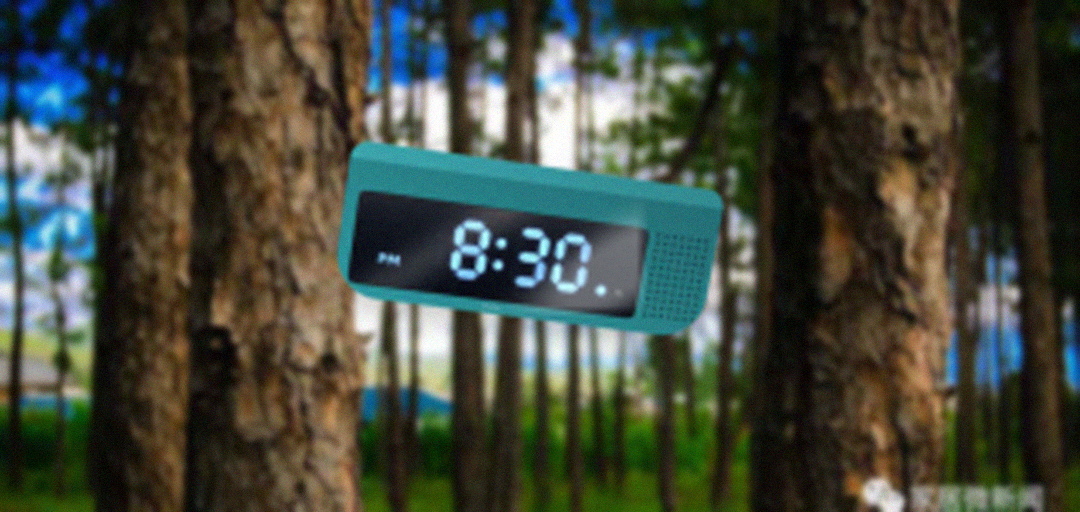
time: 8:30
